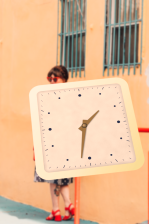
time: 1:32
